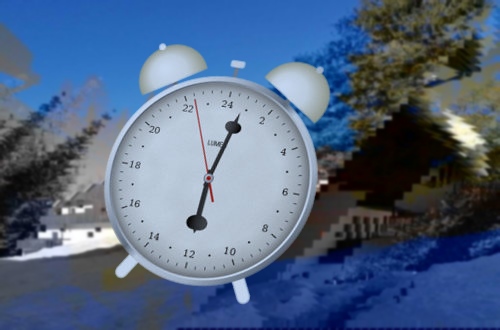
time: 12:01:56
